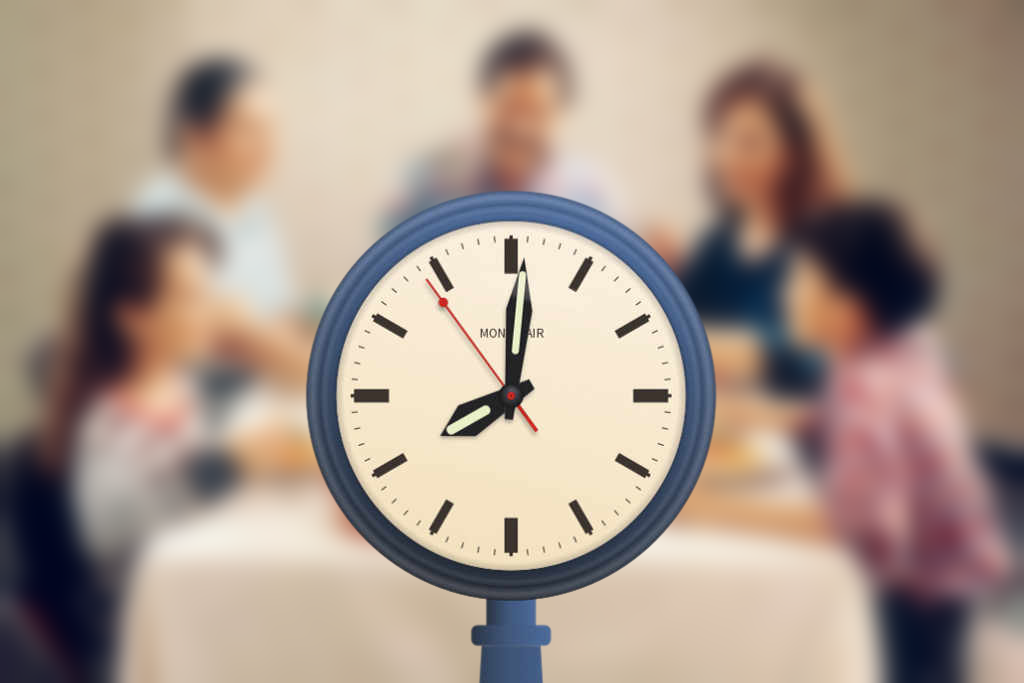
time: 8:00:54
